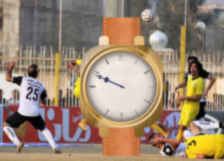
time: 9:49
